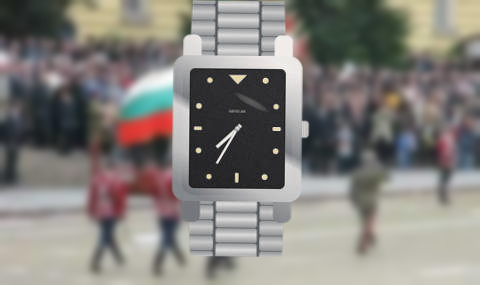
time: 7:35
